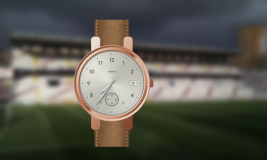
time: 7:36
